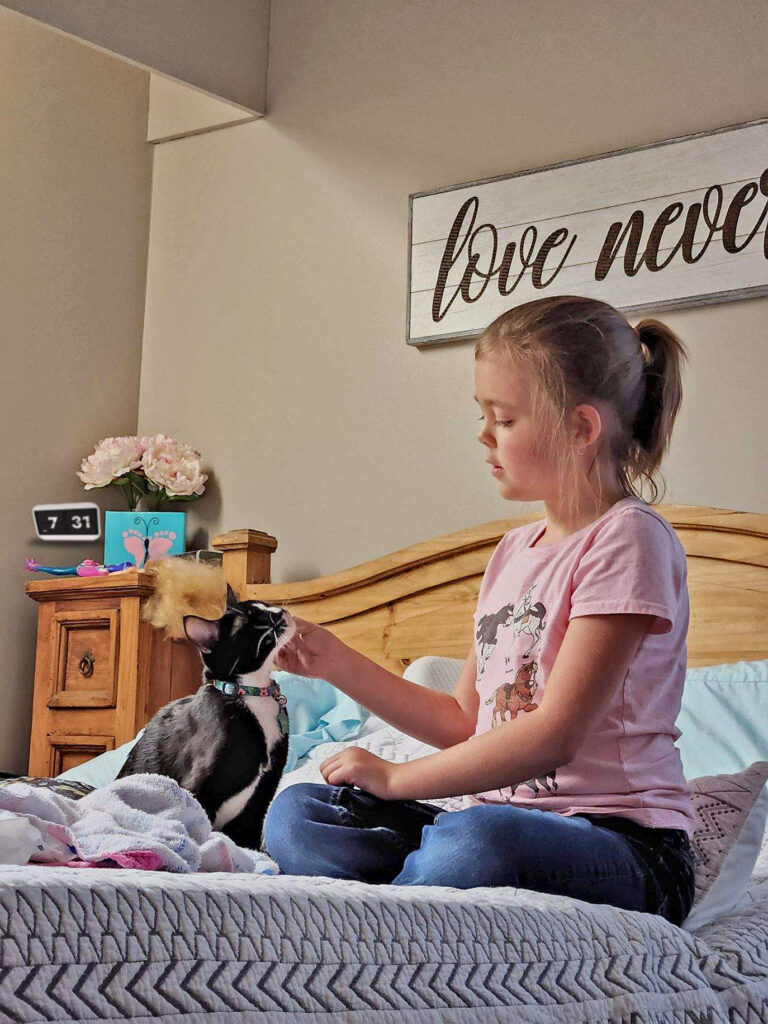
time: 7:31
